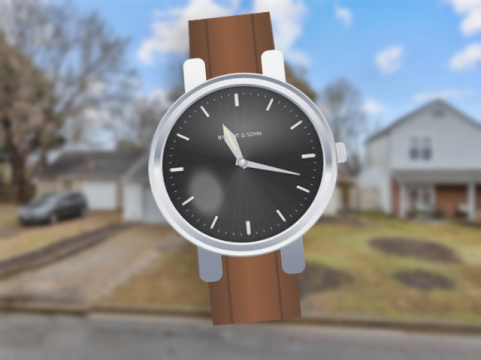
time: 11:18
